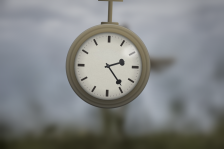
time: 2:24
